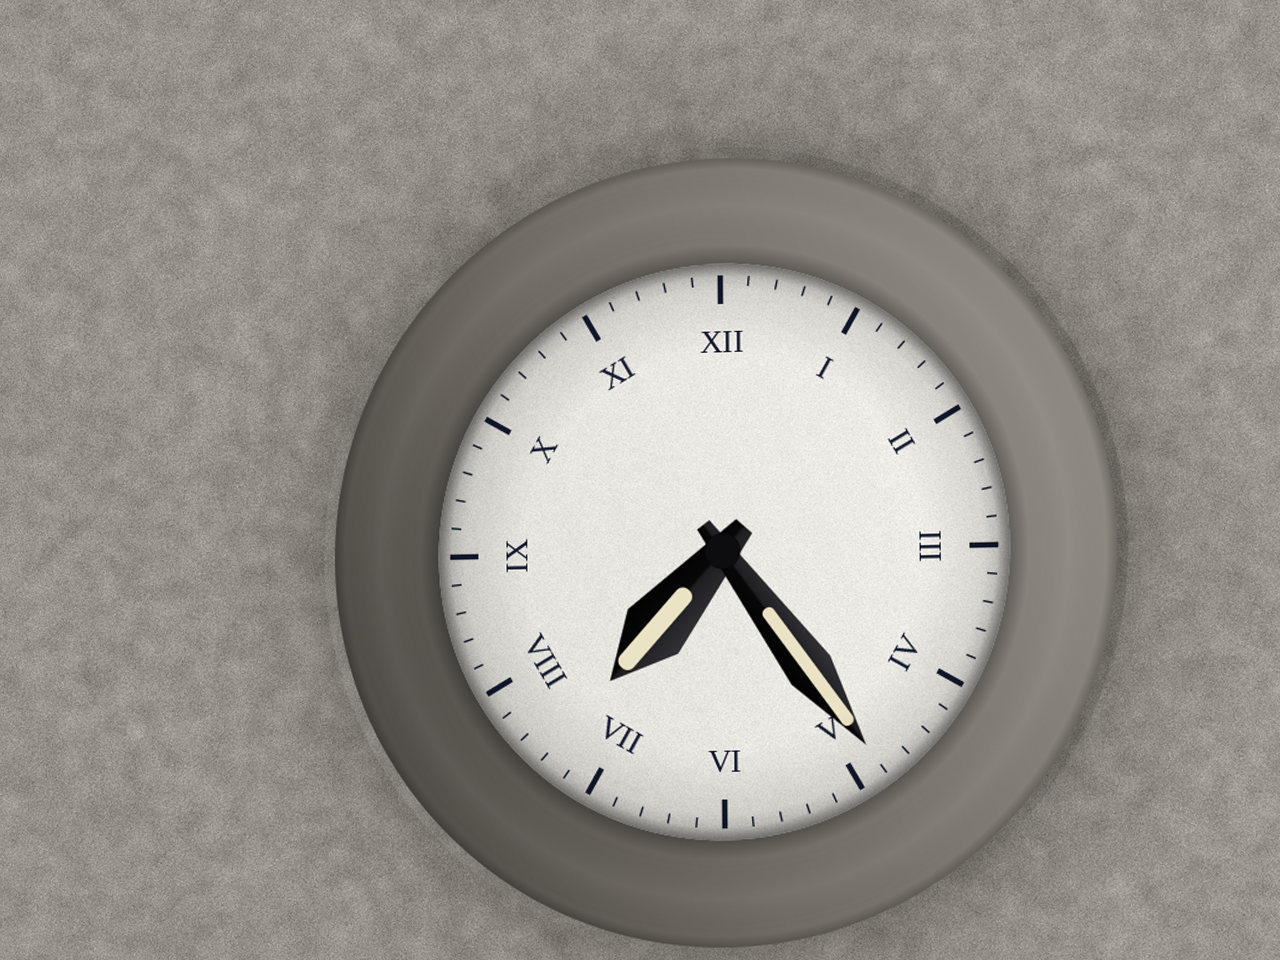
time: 7:24
